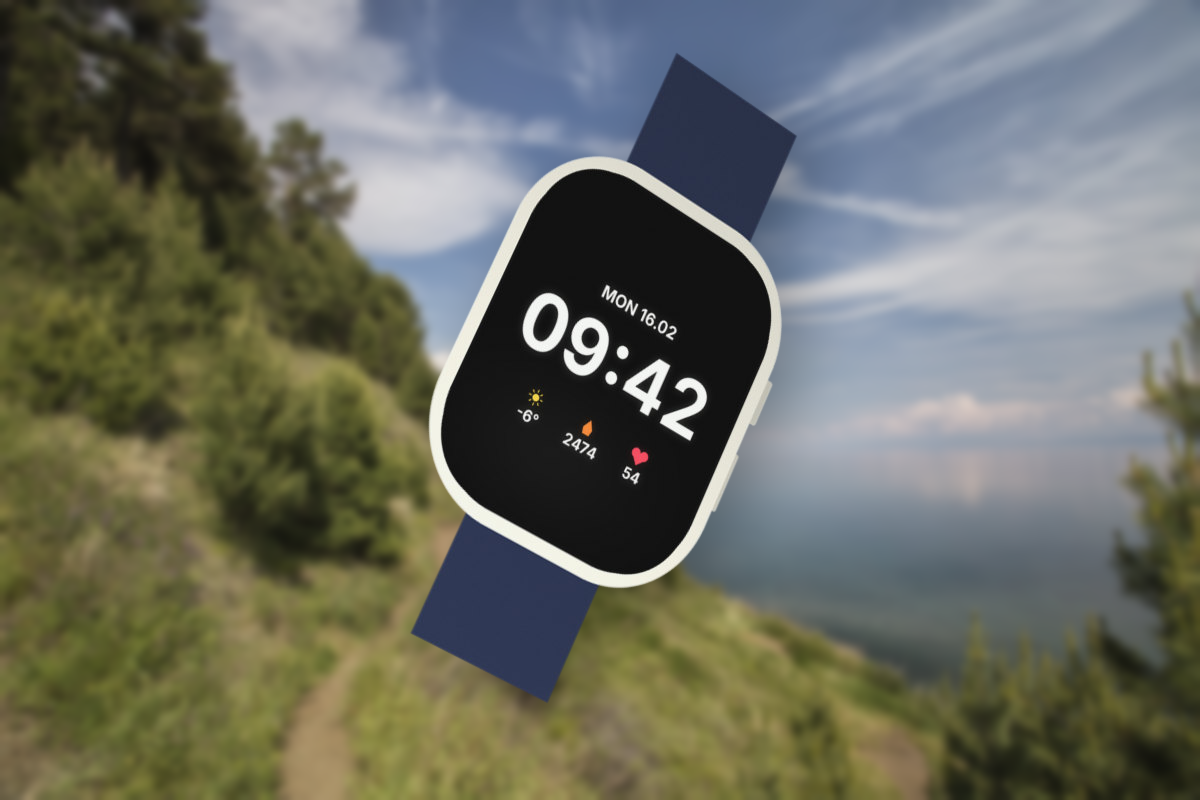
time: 9:42
